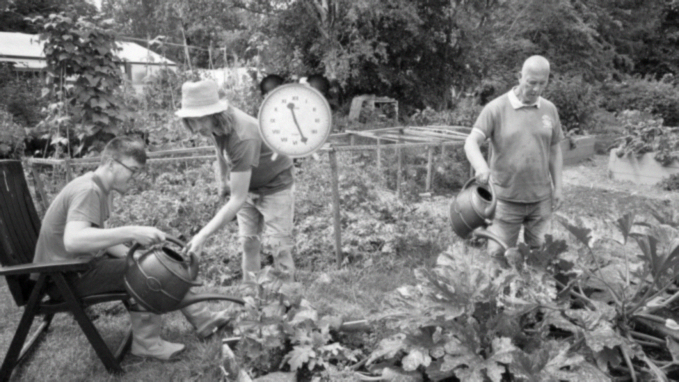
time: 11:26
